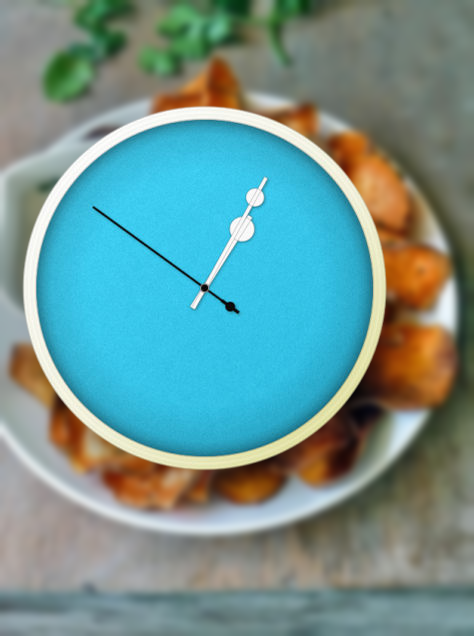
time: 1:04:51
